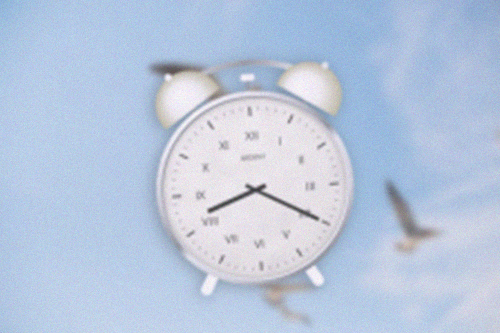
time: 8:20
